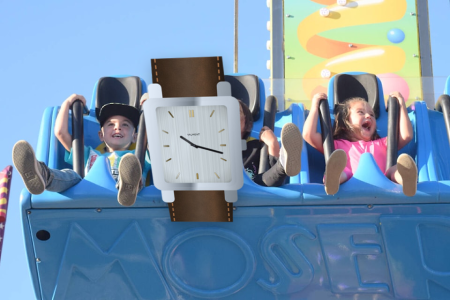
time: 10:18
